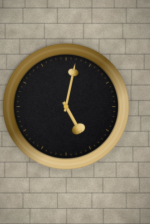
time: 5:02
